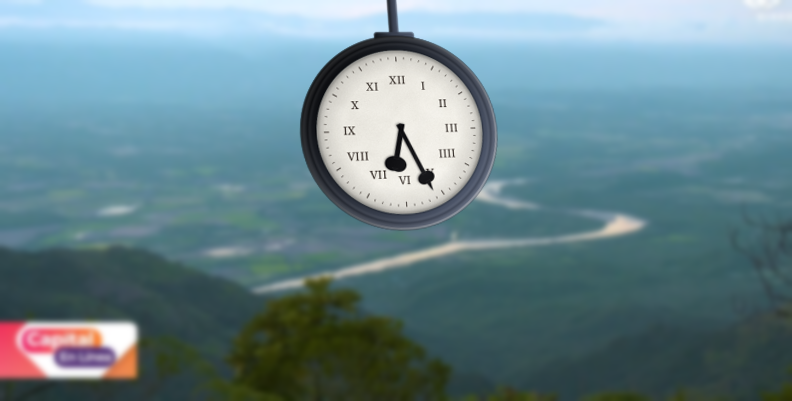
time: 6:26
